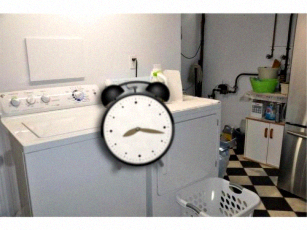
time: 8:17
